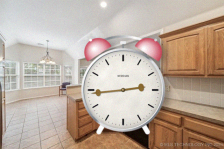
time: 2:44
